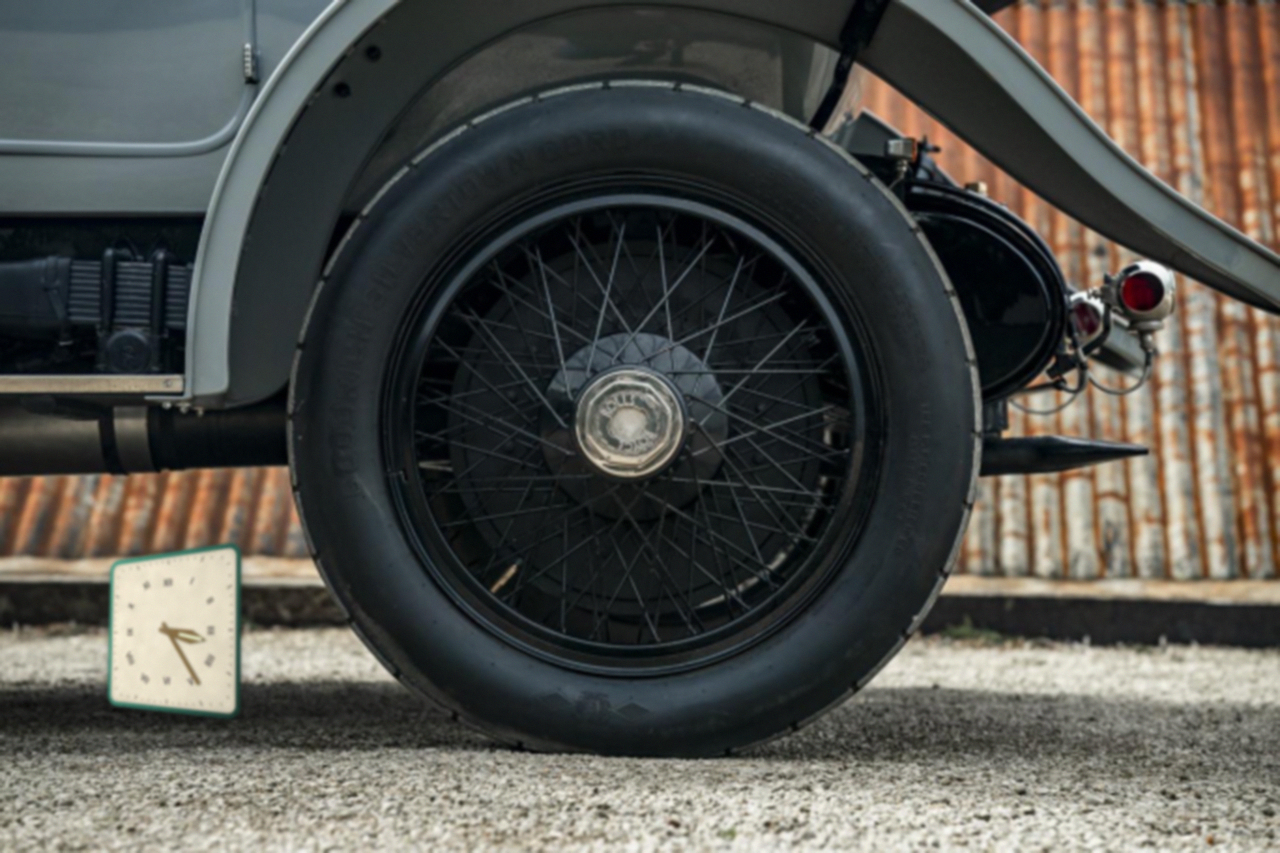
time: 3:24
